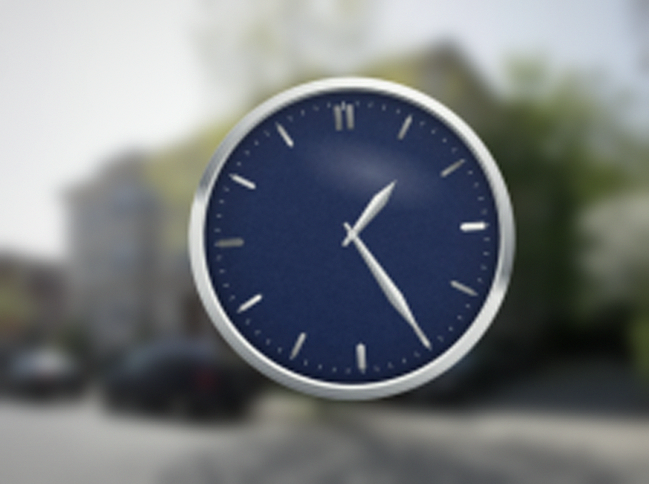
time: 1:25
